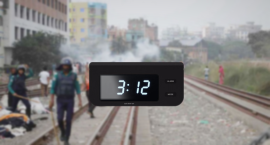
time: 3:12
